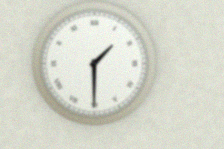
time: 1:30
